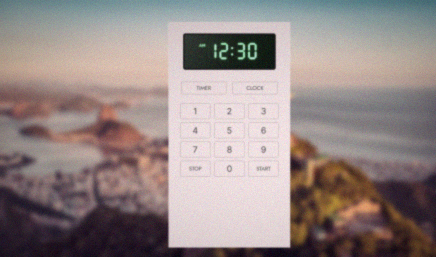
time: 12:30
